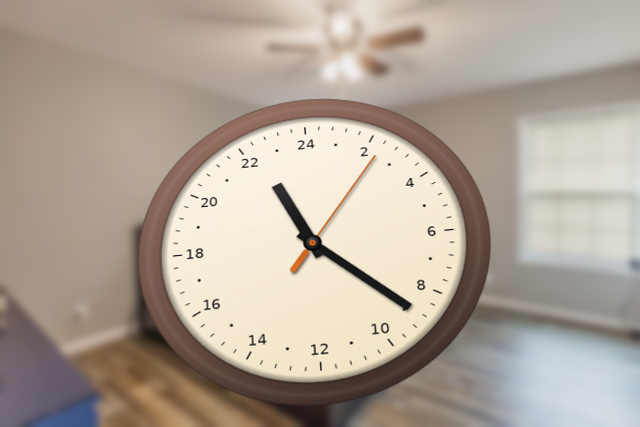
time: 22:22:06
